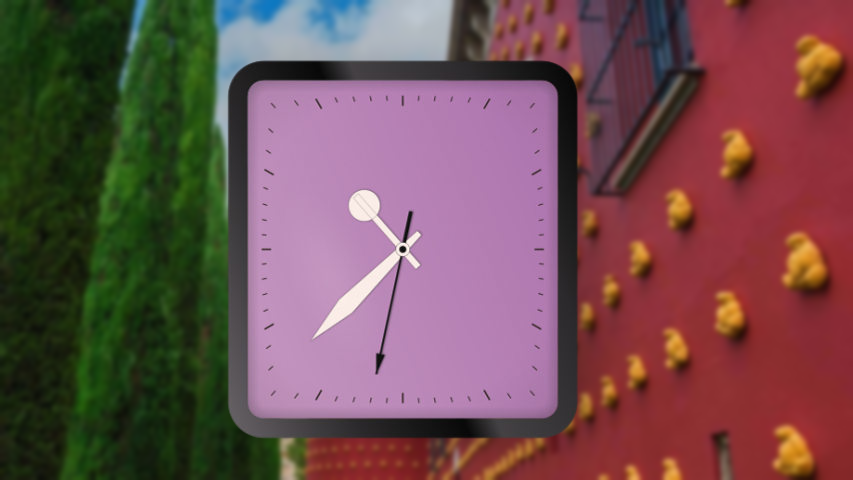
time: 10:37:32
